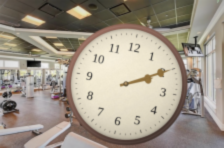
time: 2:10
